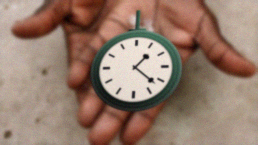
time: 1:22
